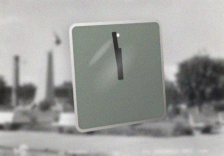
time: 11:59
